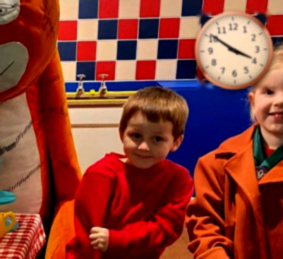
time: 3:51
